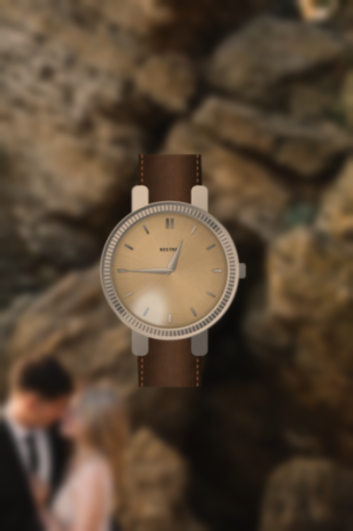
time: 12:45
